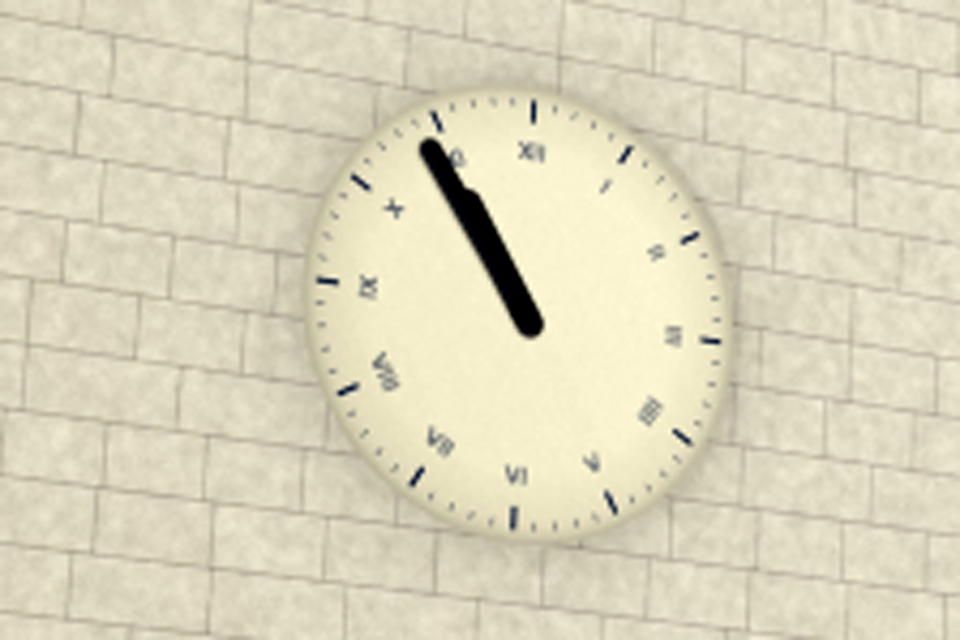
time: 10:54
